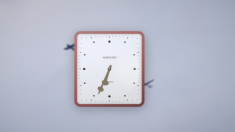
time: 6:34
